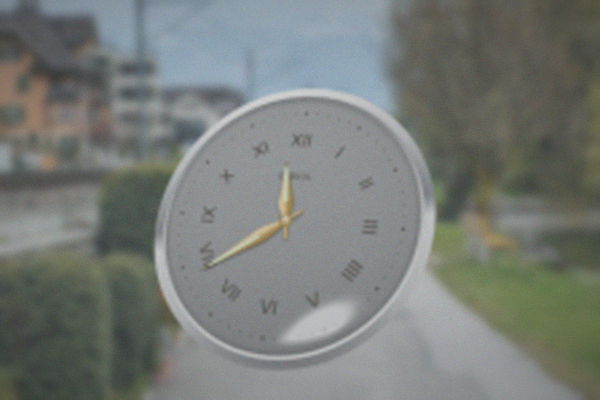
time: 11:39
